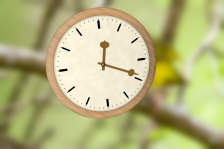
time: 12:19
